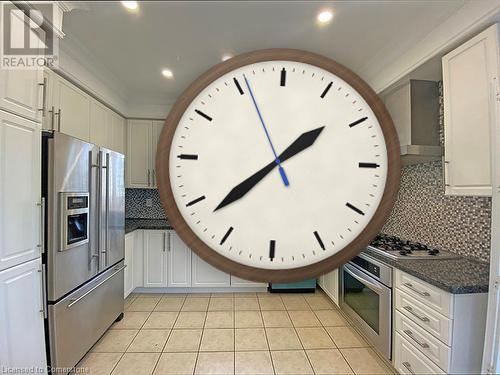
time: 1:37:56
